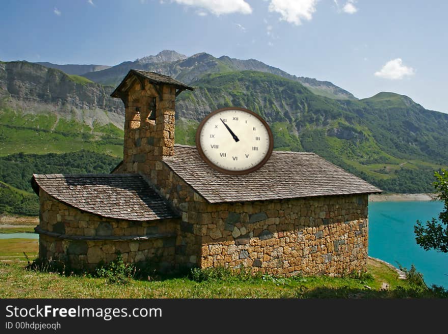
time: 10:54
